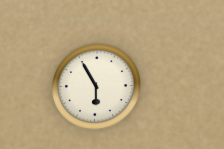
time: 5:55
